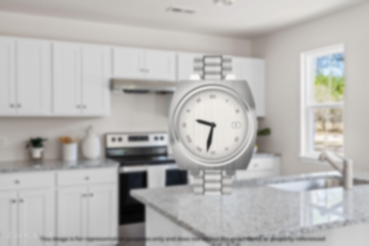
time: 9:32
